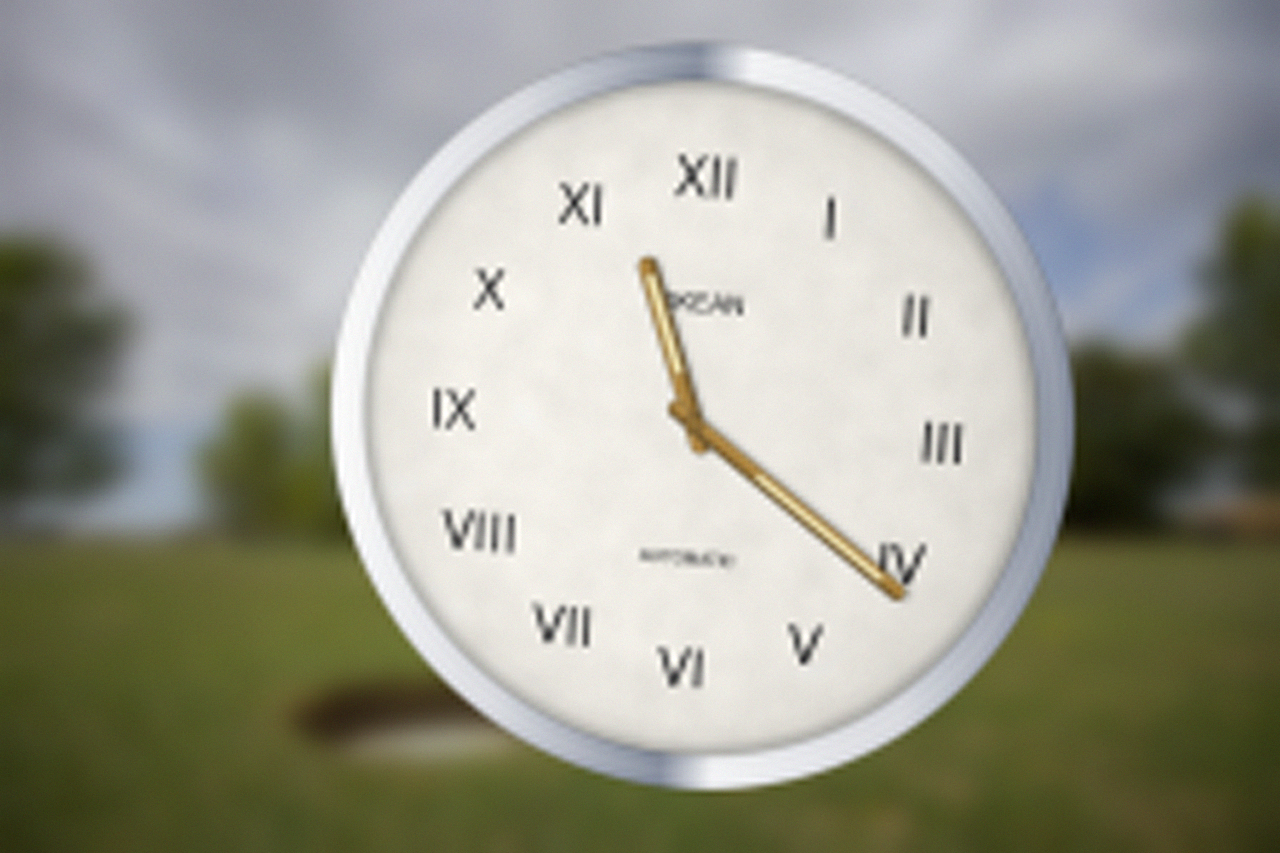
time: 11:21
